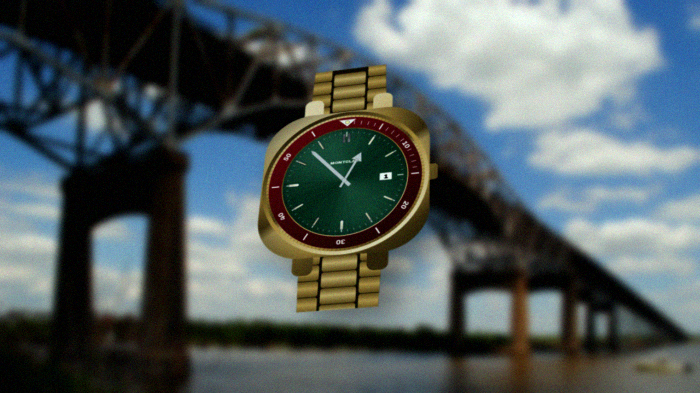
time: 12:53
